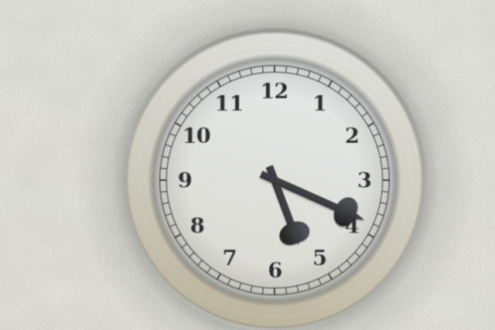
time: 5:19
